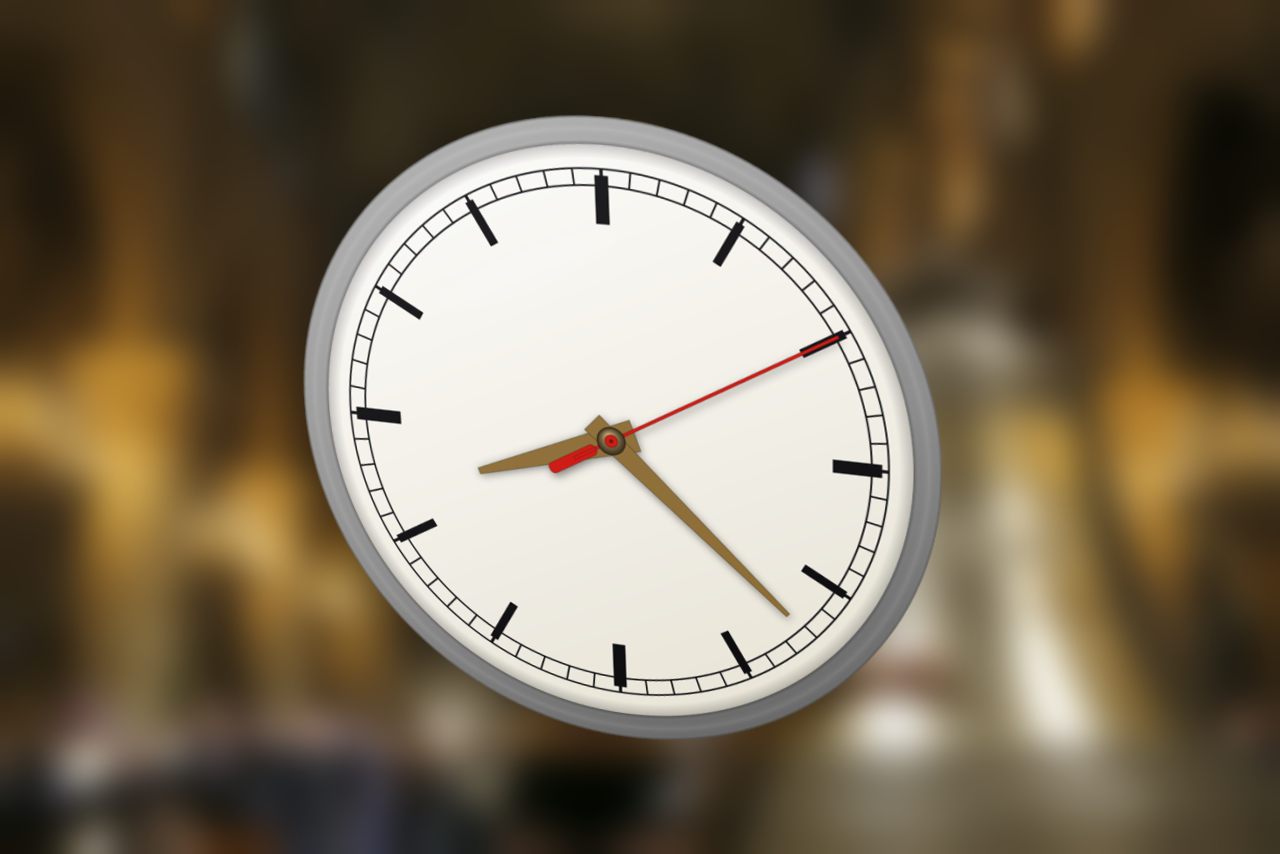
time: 8:22:10
